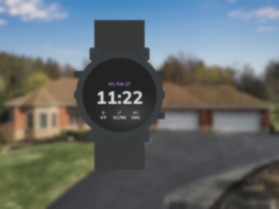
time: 11:22
